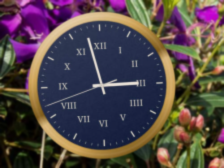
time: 2:57:42
